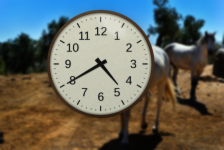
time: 4:40
